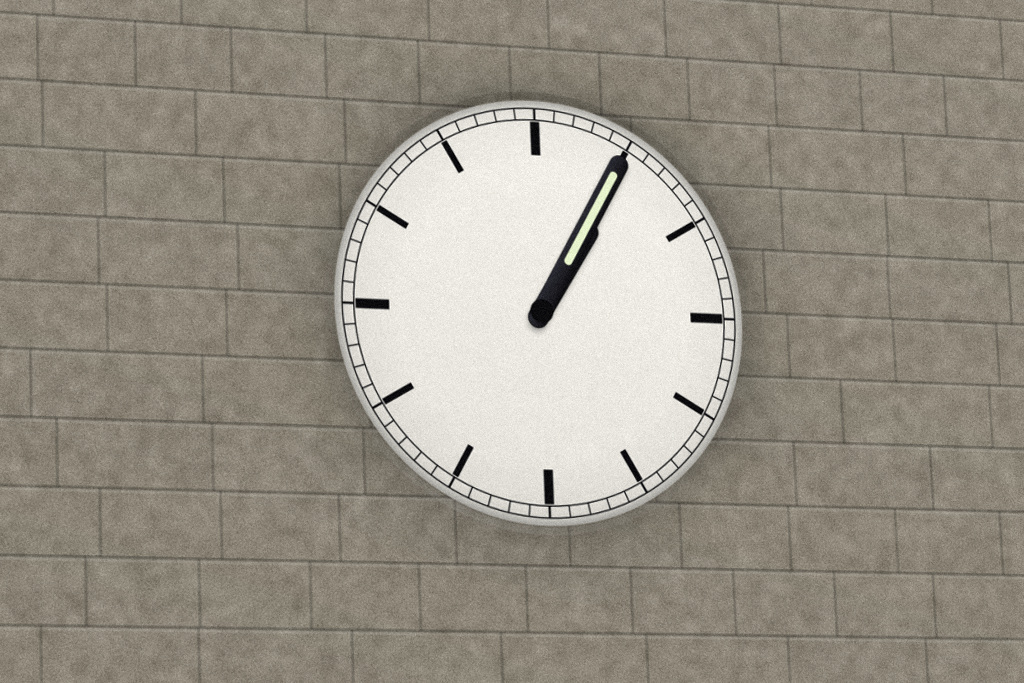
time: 1:05
